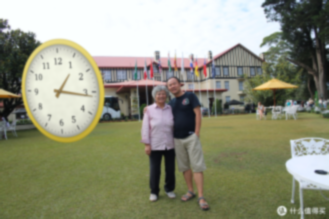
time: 1:16
